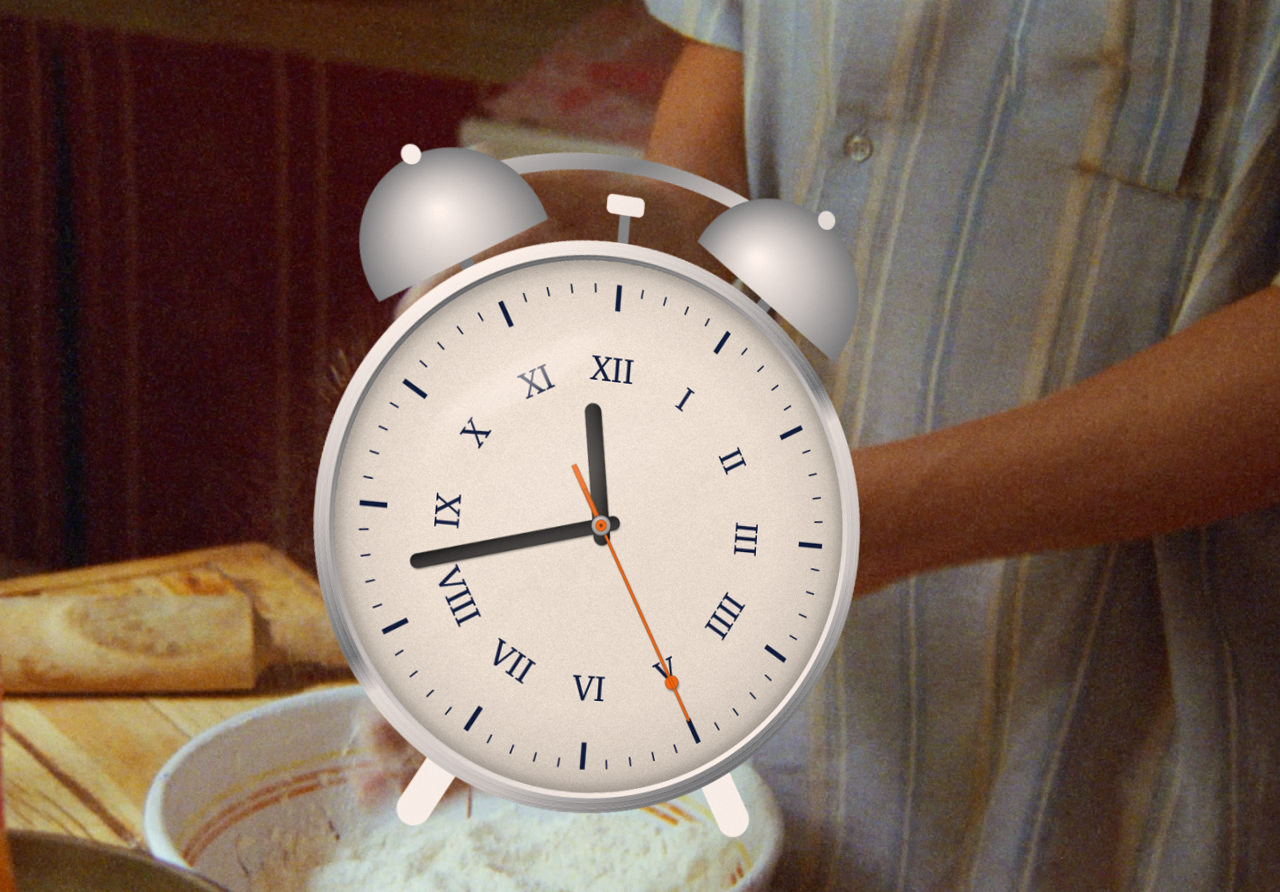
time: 11:42:25
